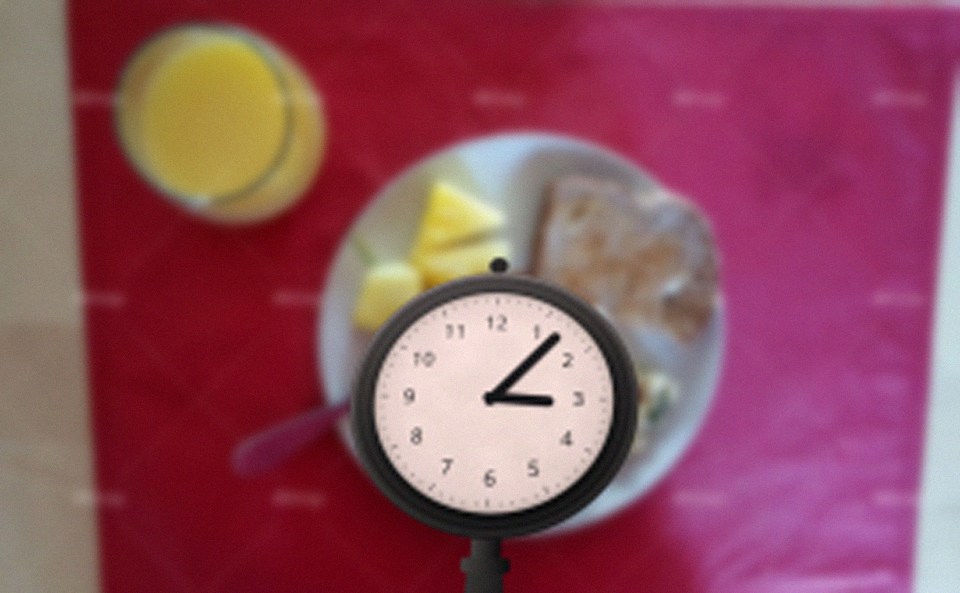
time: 3:07
